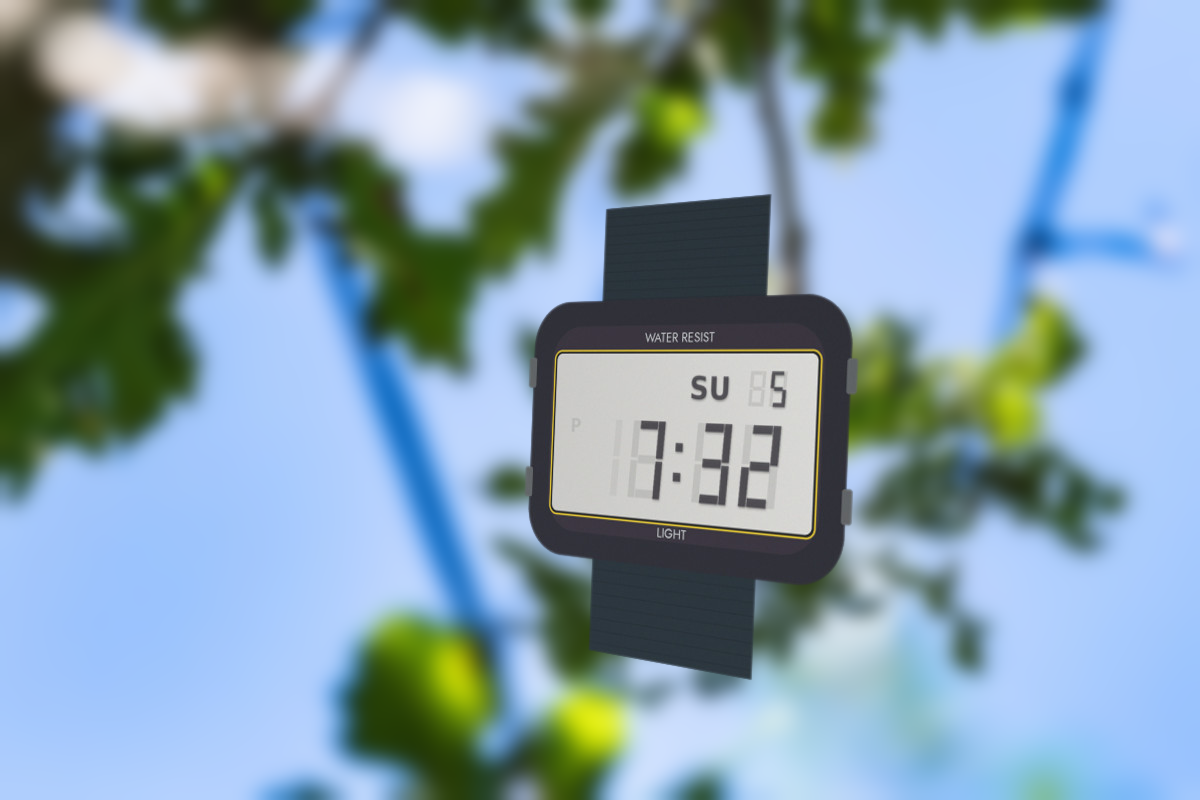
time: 7:32
